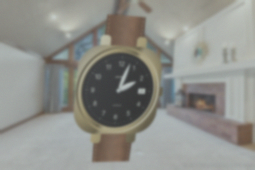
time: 2:03
